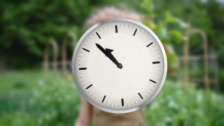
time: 10:53
